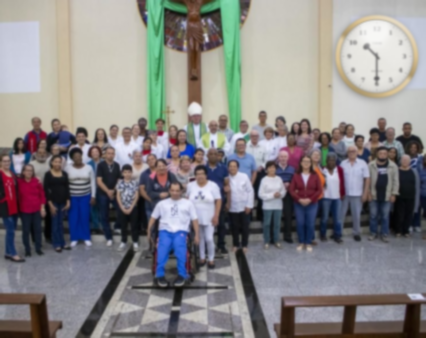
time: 10:30
